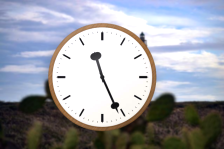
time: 11:26
